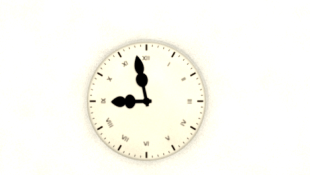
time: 8:58
